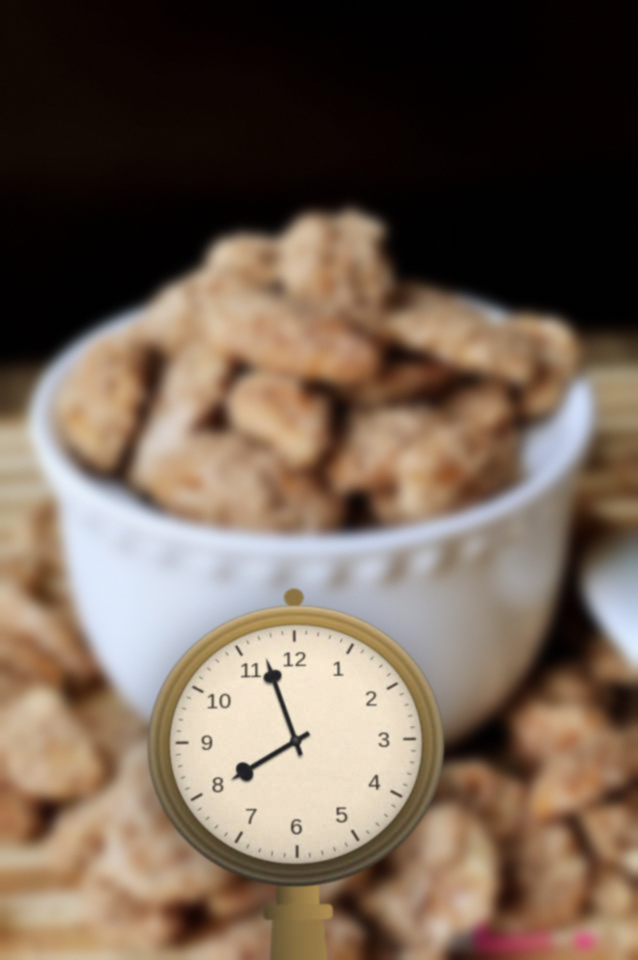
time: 7:57
